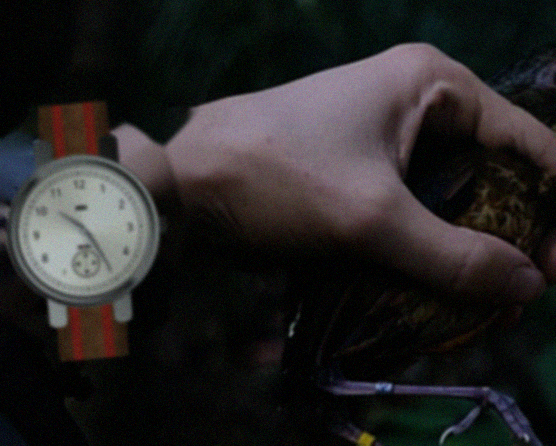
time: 10:25
